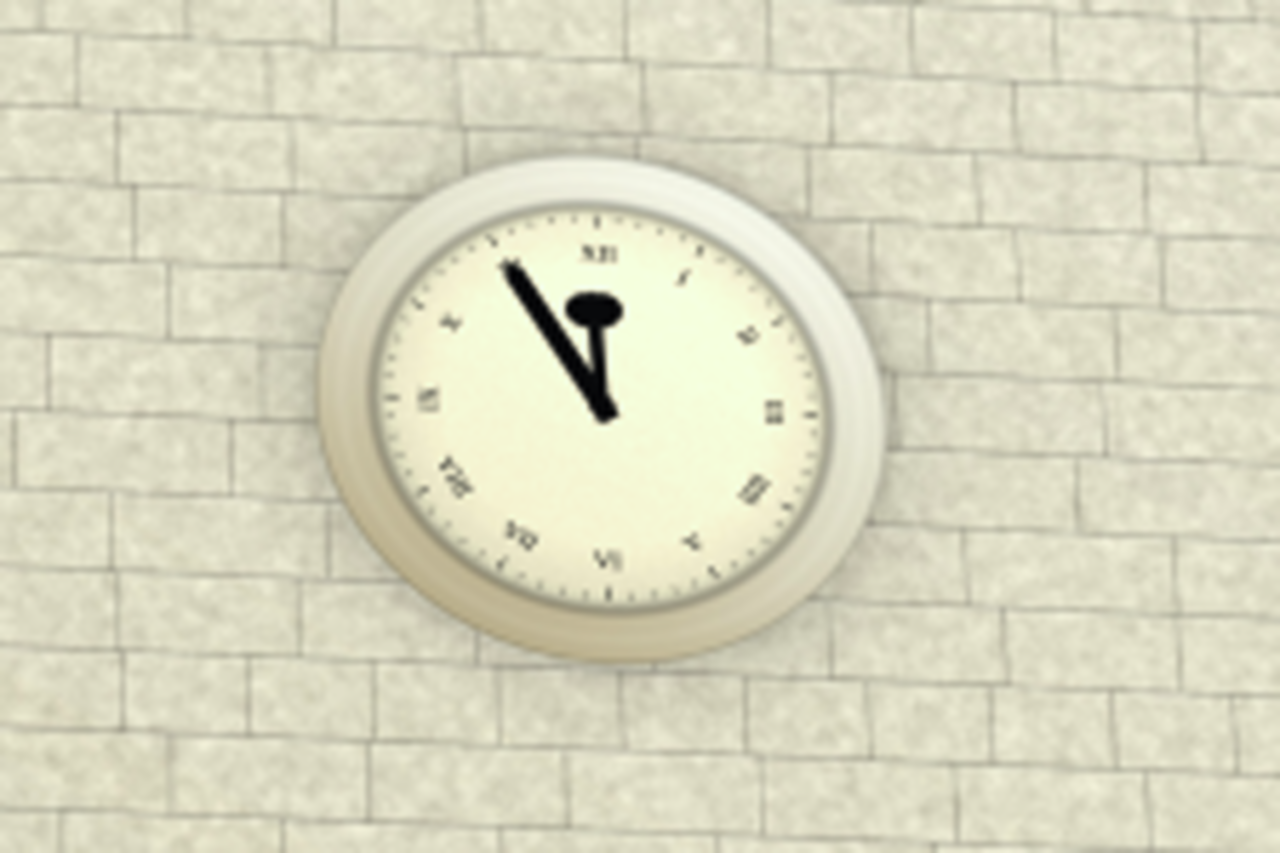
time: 11:55
